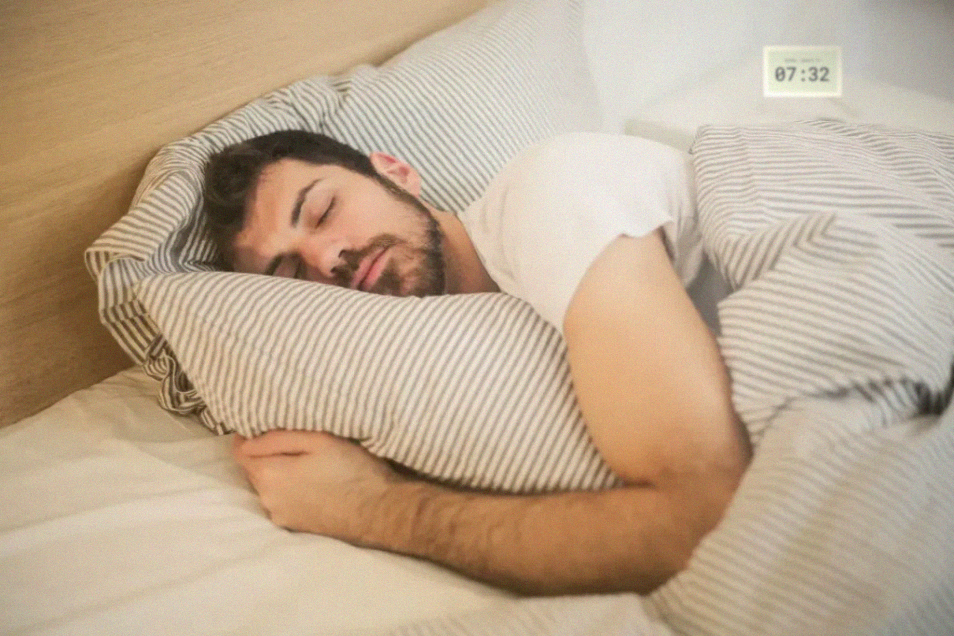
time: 7:32
